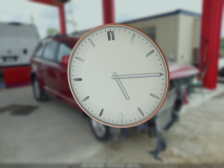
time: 5:15
